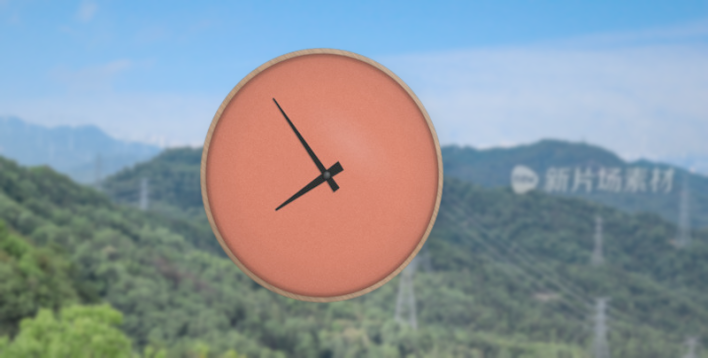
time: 7:54
